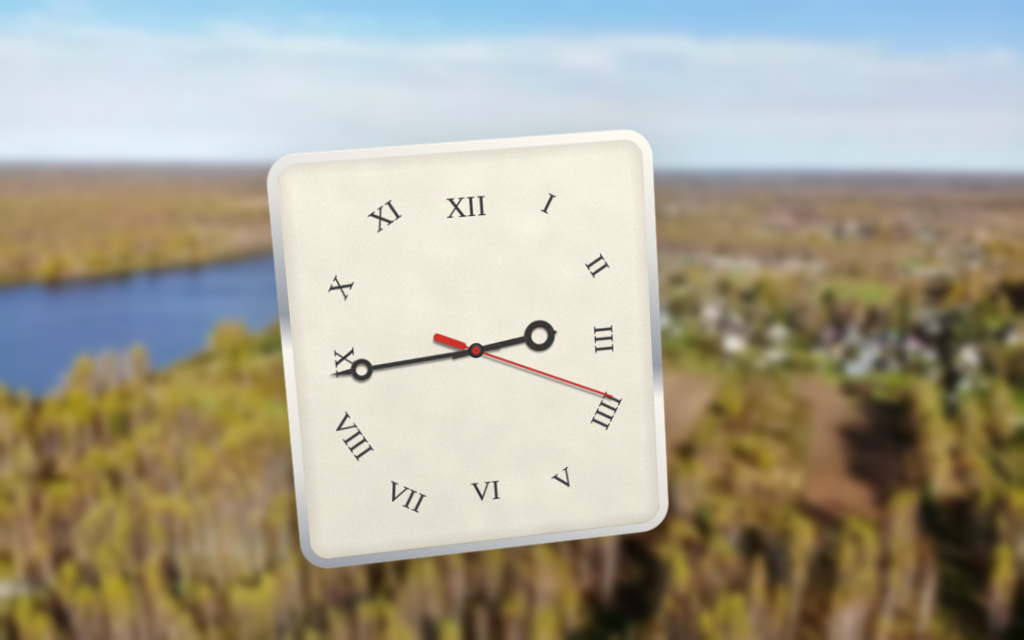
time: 2:44:19
